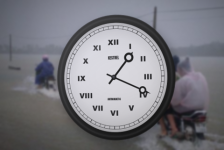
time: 1:19
